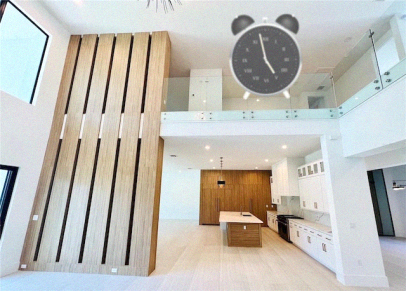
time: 4:58
